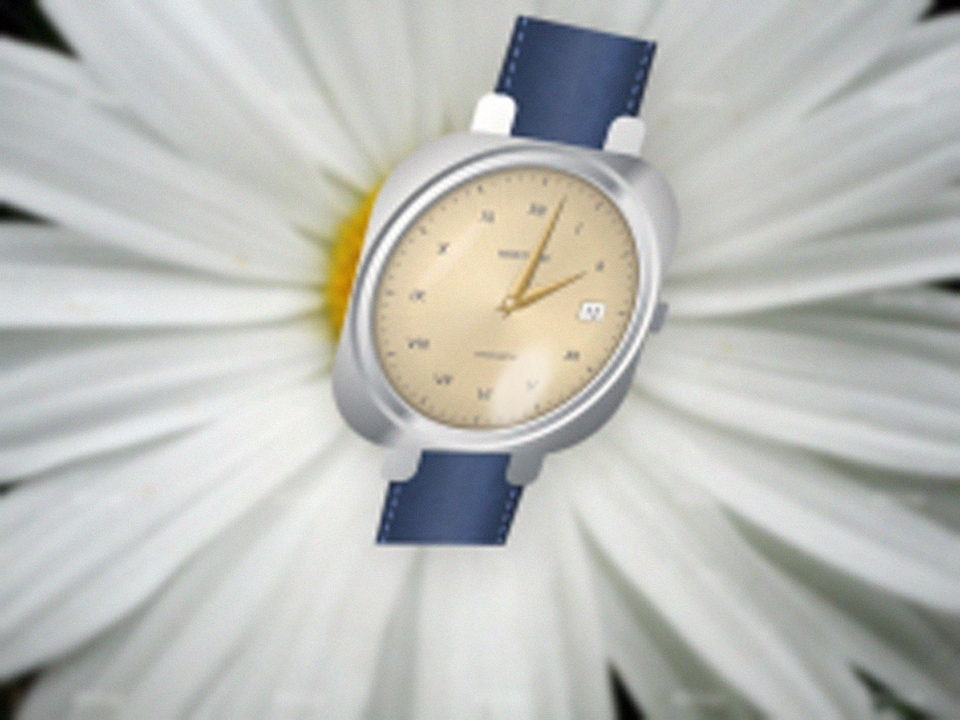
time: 2:02
